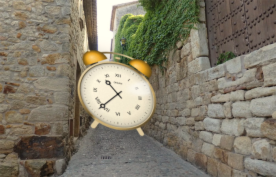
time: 10:37
